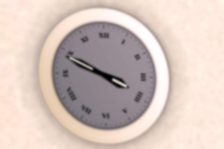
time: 3:49
